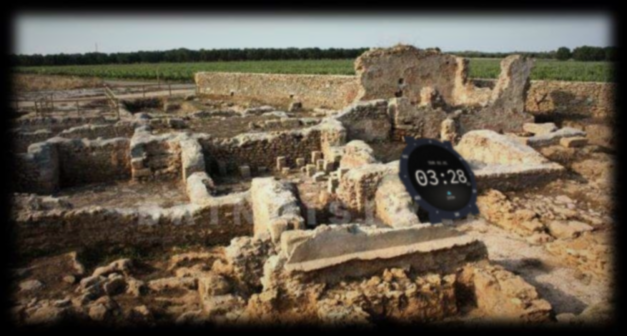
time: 3:28
